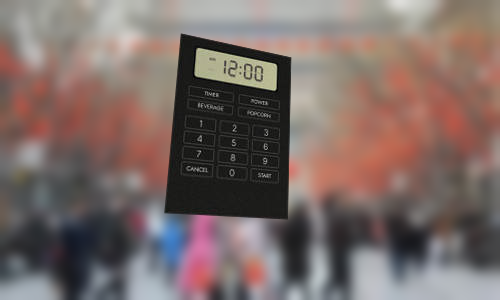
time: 12:00
